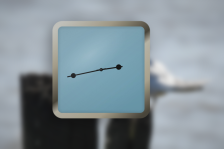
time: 2:43
